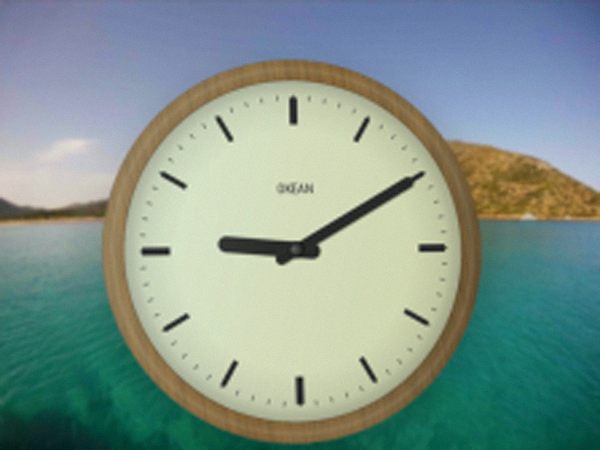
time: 9:10
